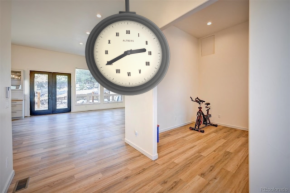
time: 2:40
